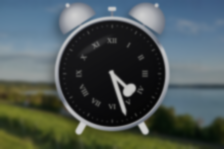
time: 4:27
